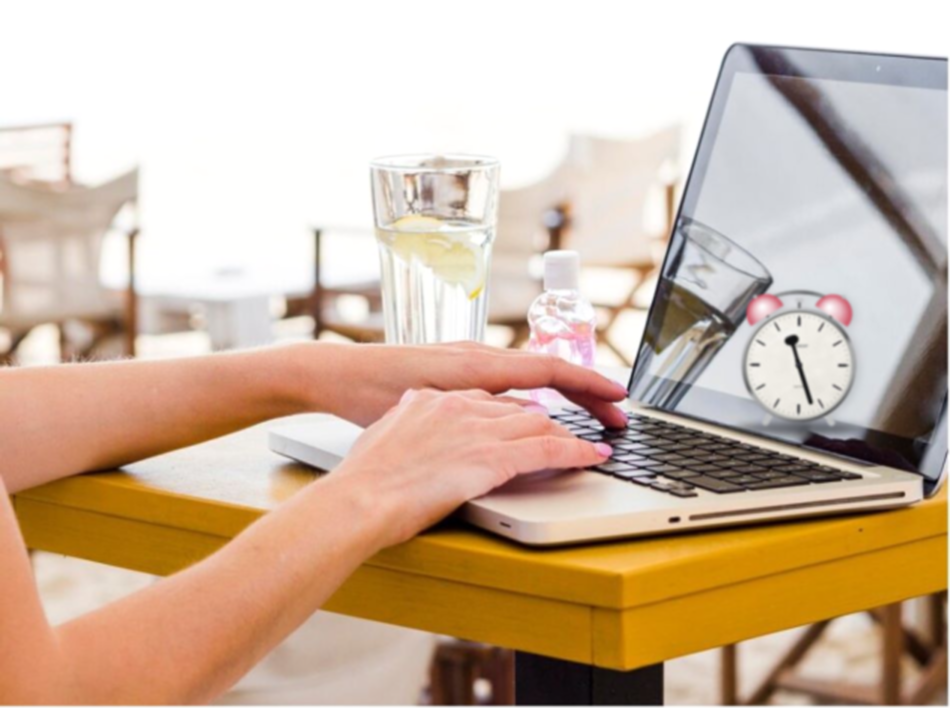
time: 11:27
